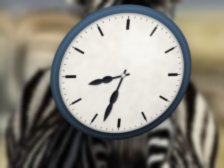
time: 8:33
